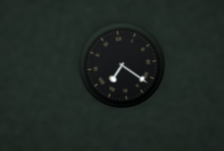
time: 7:22
